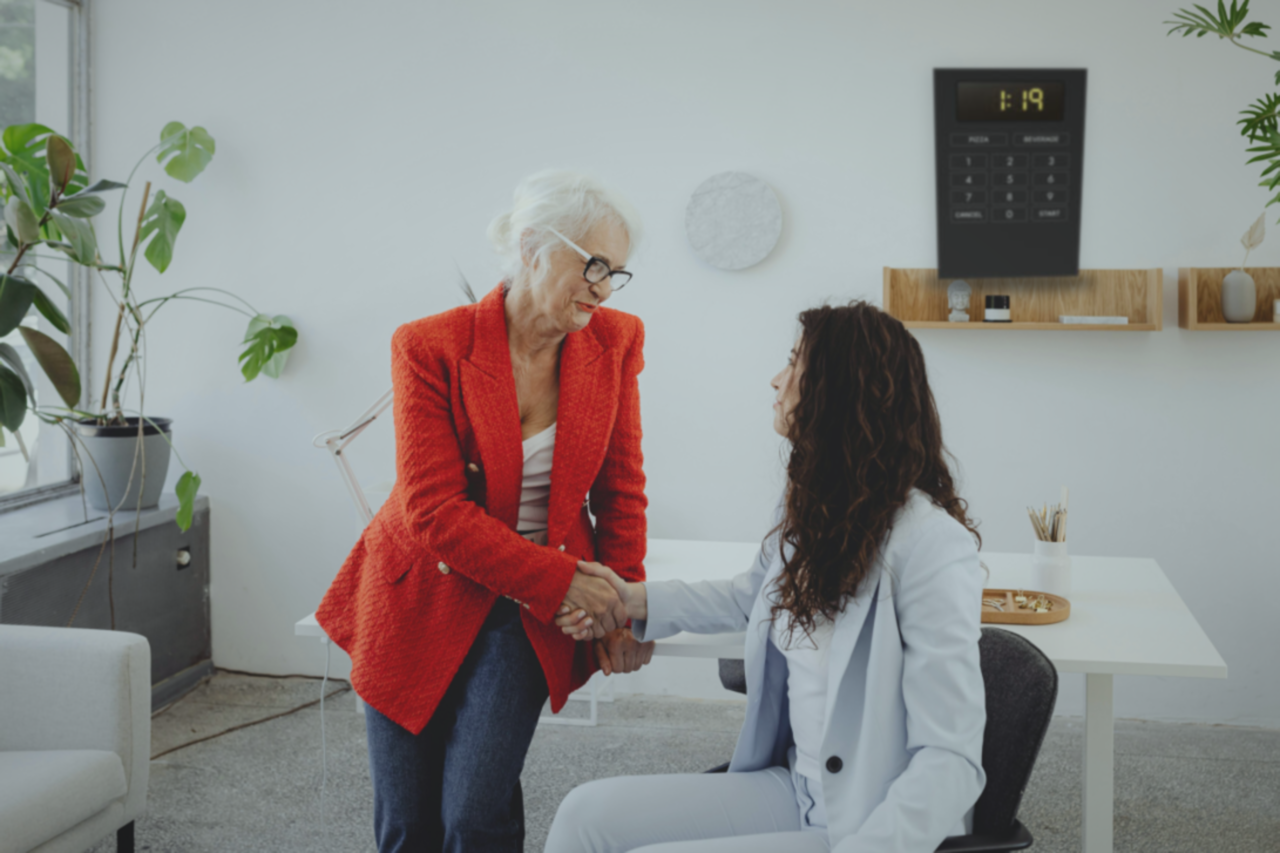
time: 1:19
